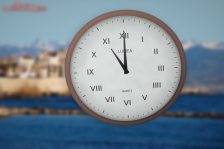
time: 11:00
